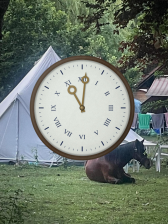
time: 11:01
